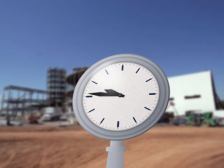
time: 9:46
